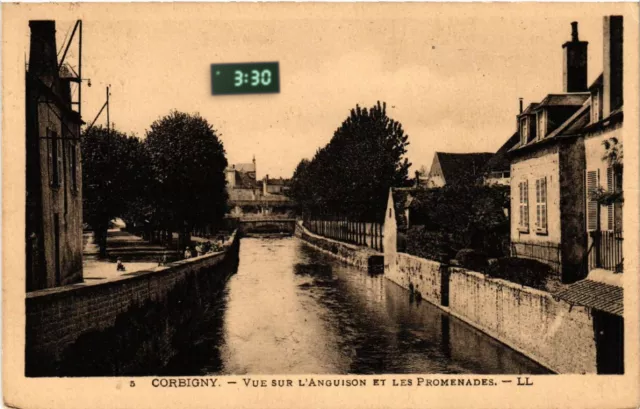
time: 3:30
